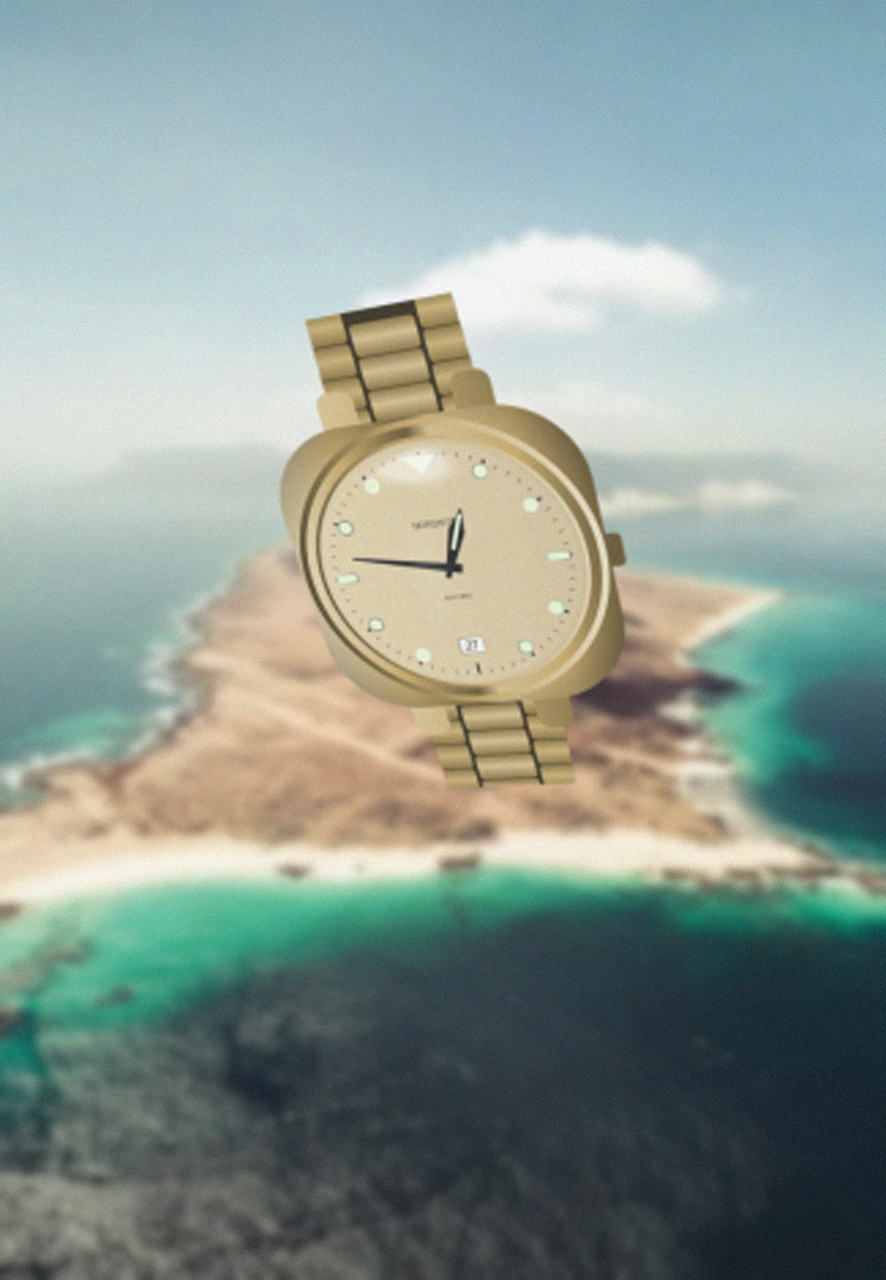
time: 12:47
